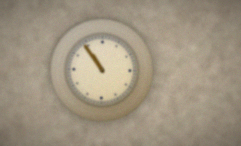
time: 10:54
